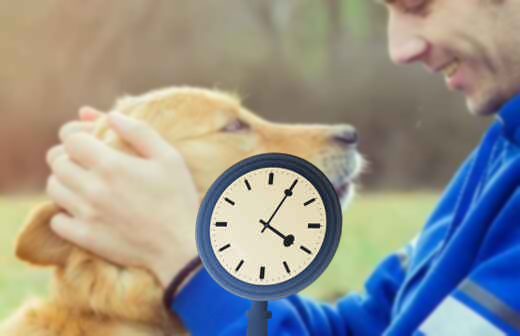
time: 4:05
